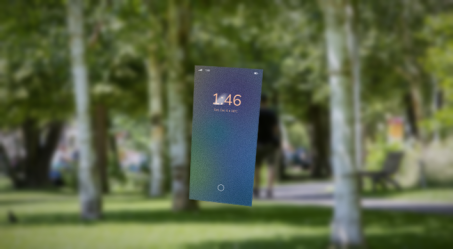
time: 1:46
